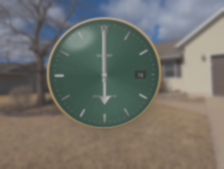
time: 6:00
